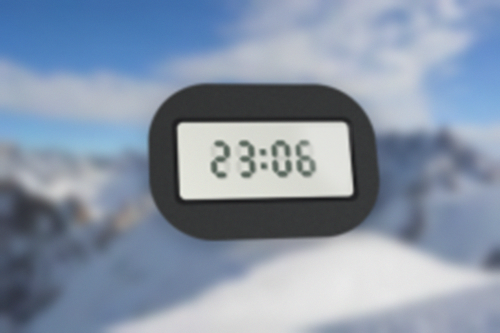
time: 23:06
